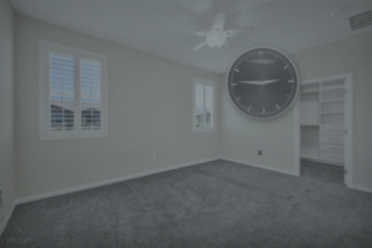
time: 2:46
